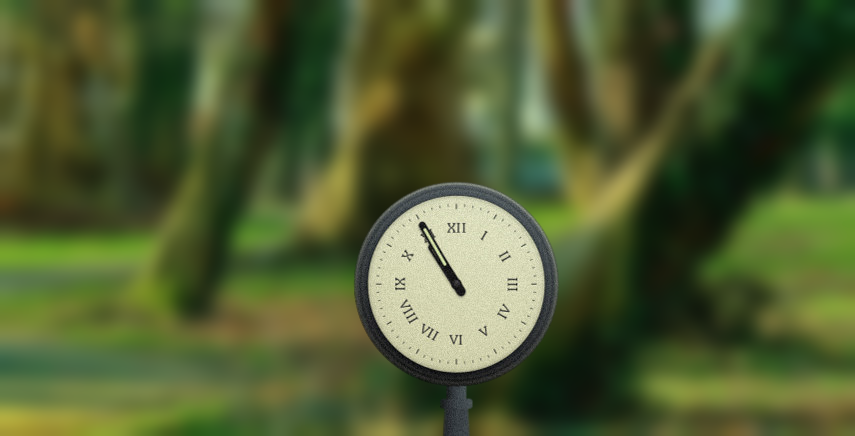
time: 10:55
